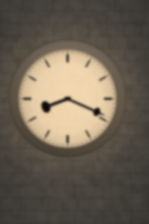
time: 8:19
